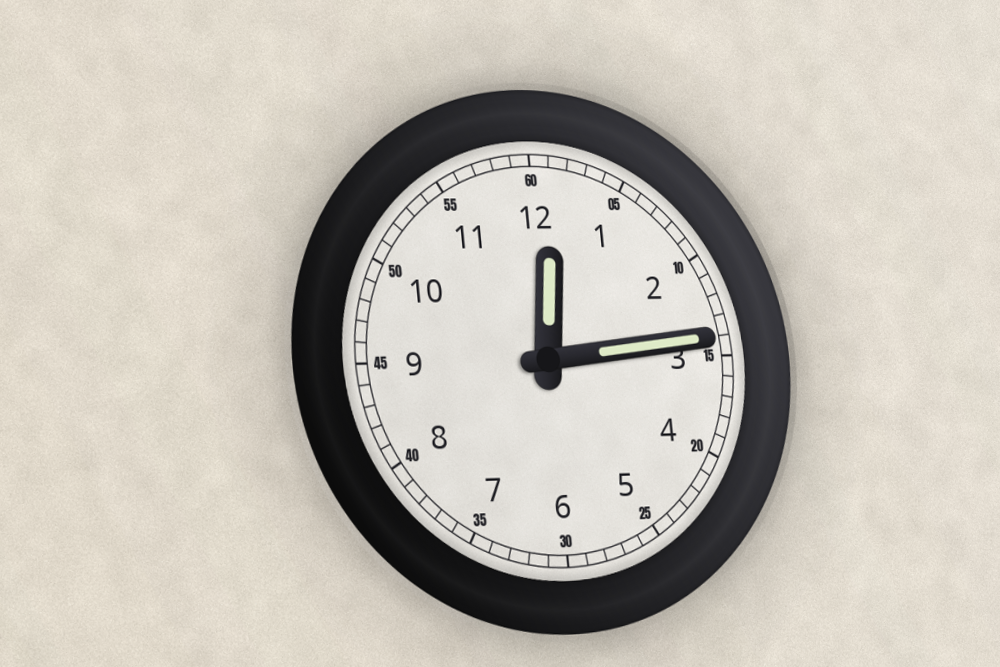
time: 12:14
